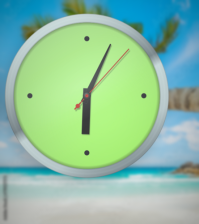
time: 6:04:07
